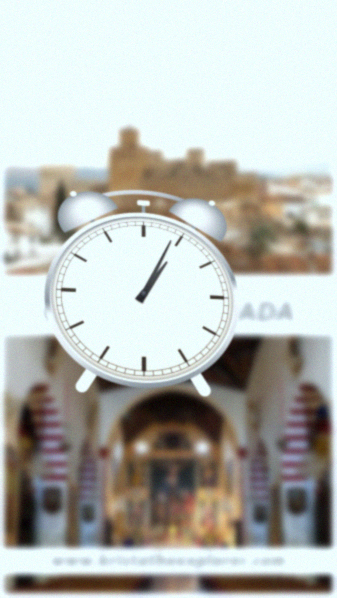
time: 1:04
